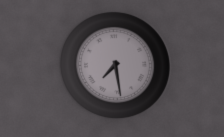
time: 7:29
